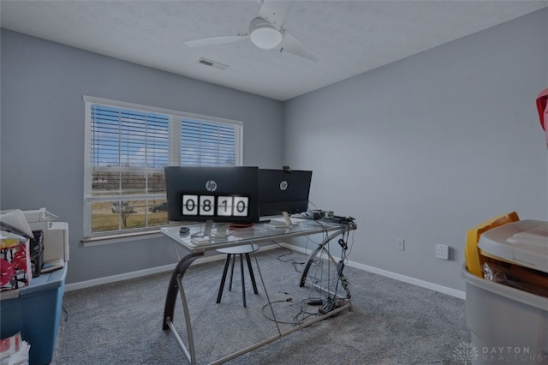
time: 8:10
